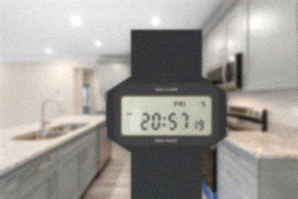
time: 20:57:19
